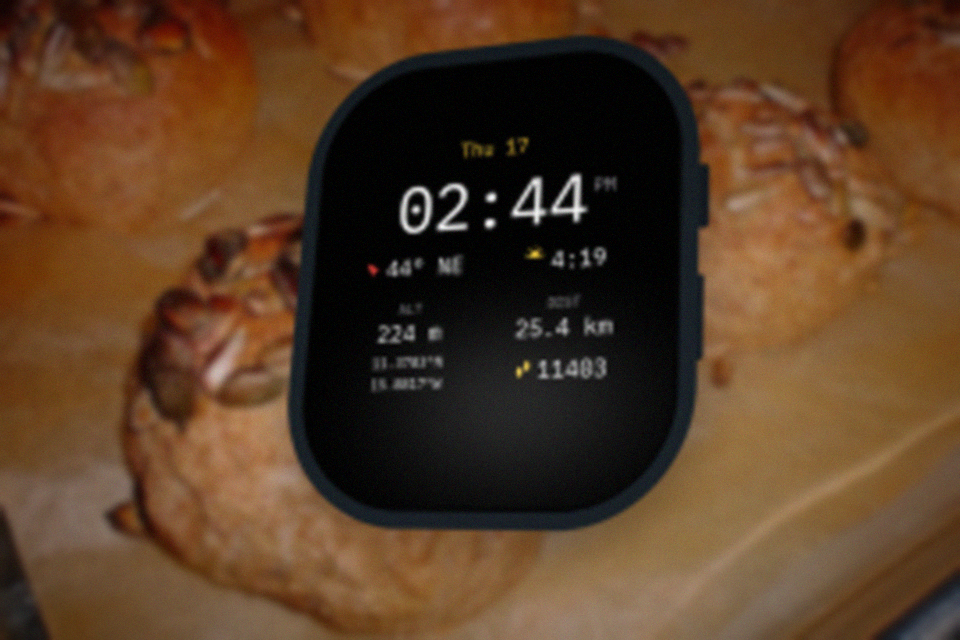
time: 2:44
